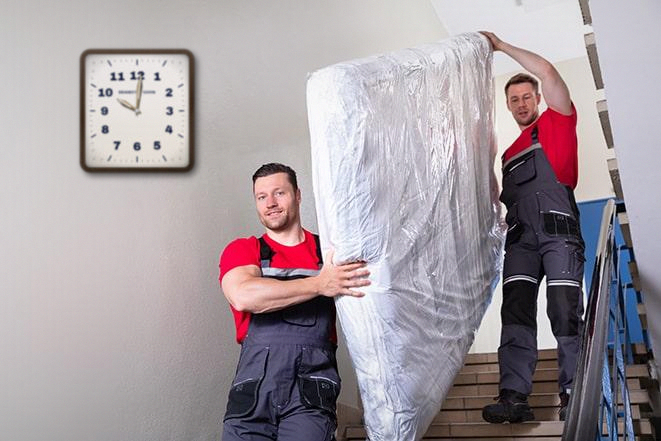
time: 10:01
